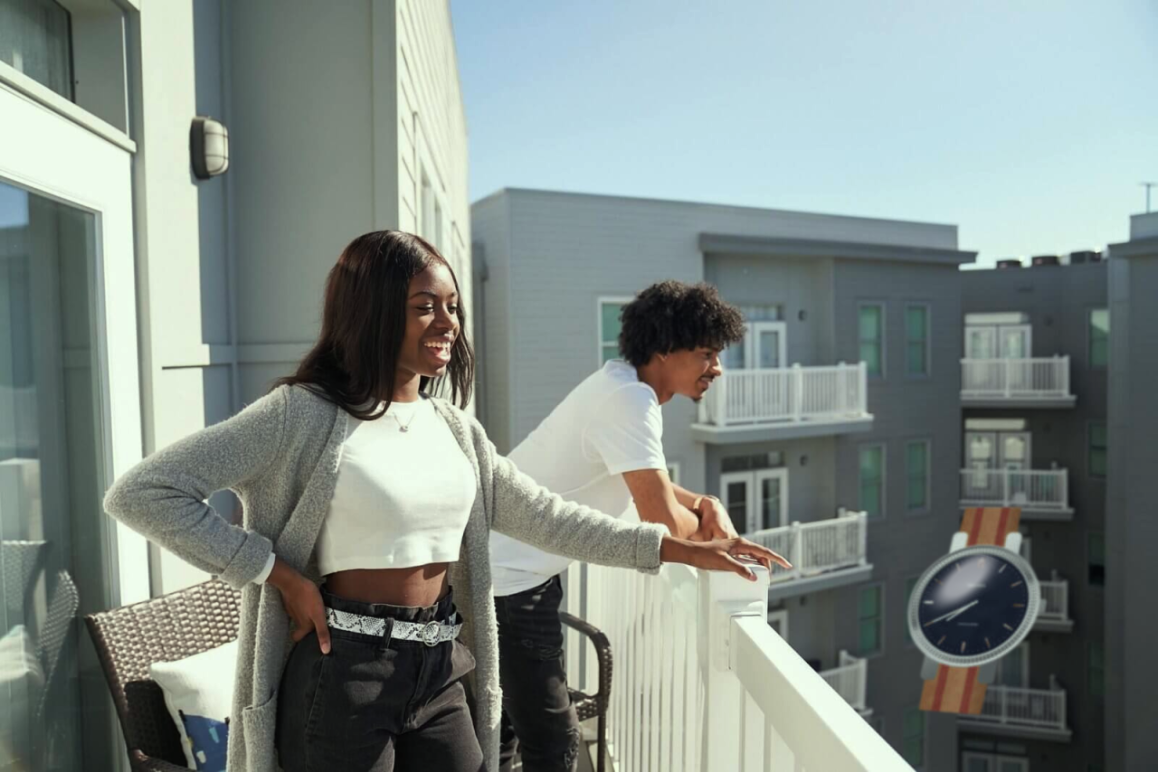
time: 7:40
